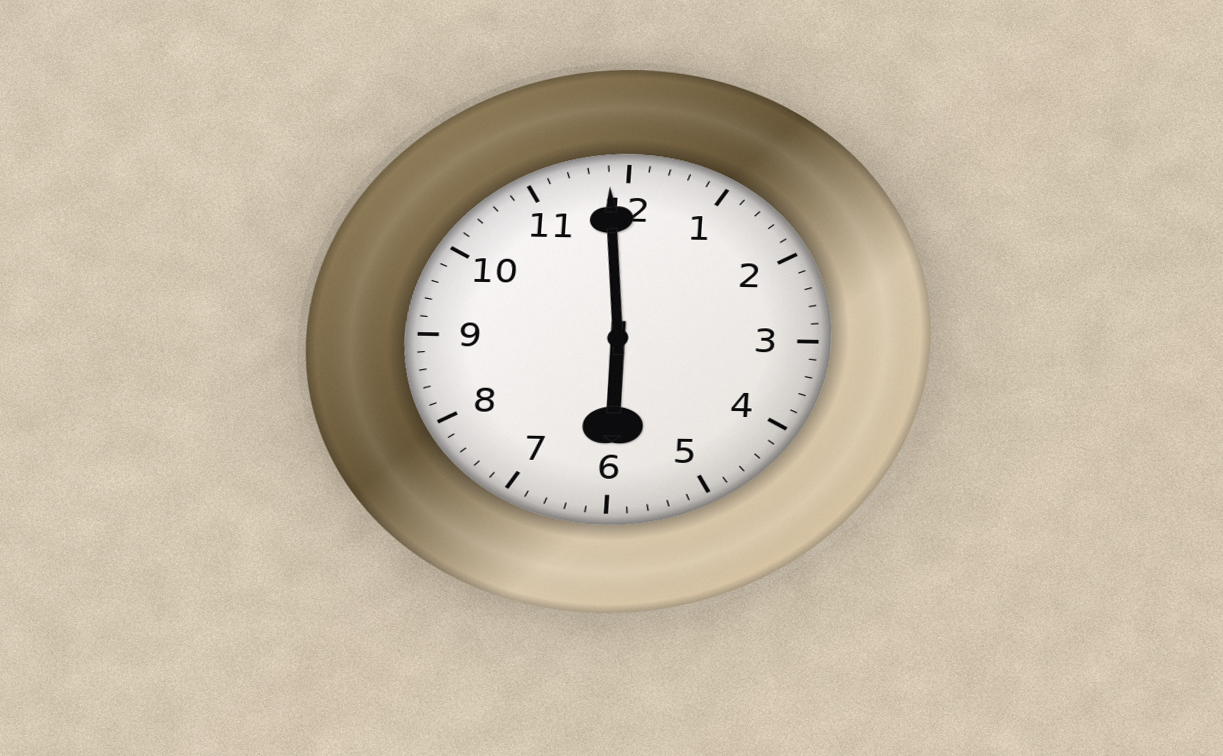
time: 5:59
